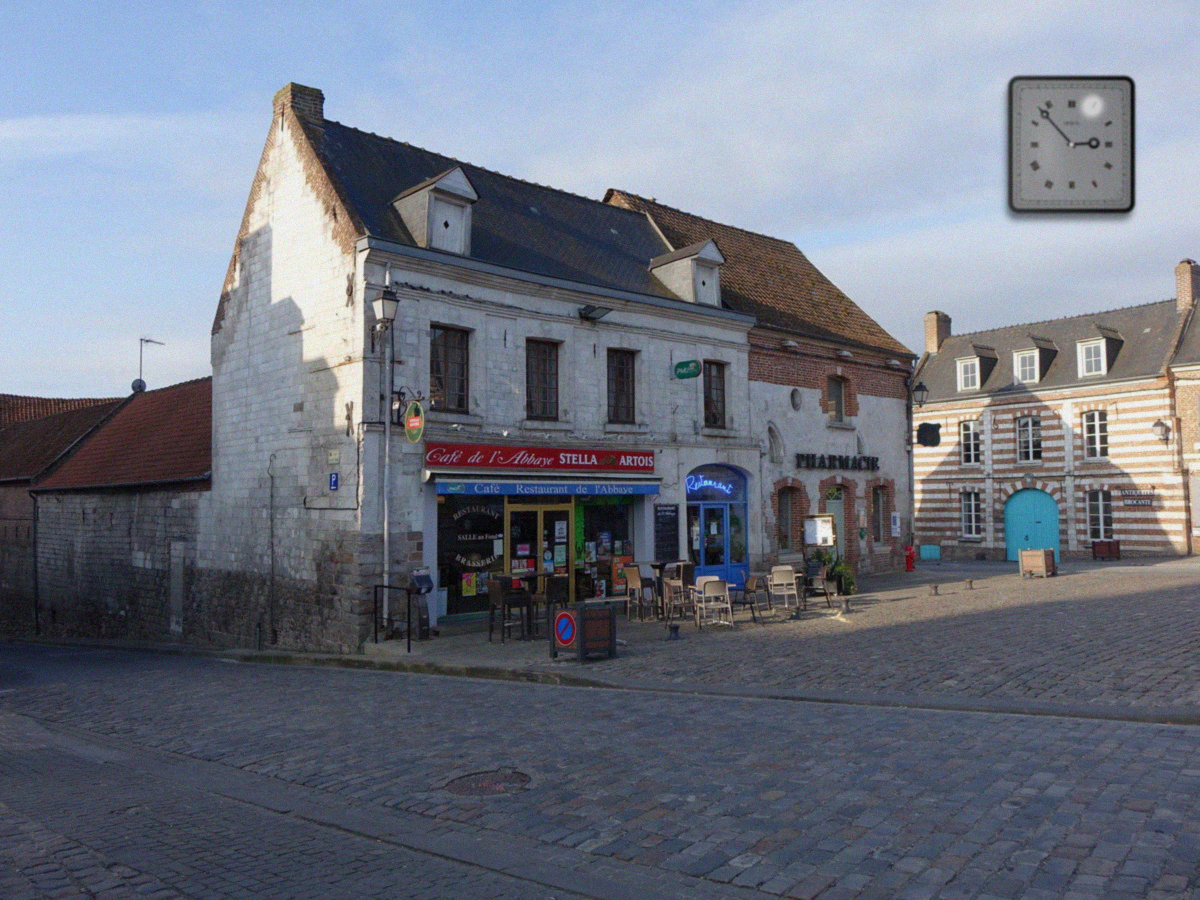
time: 2:53
